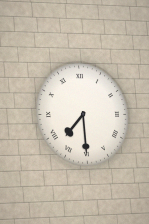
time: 7:30
